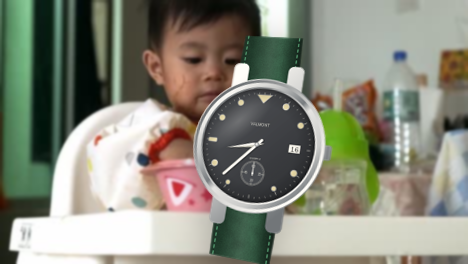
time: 8:37
